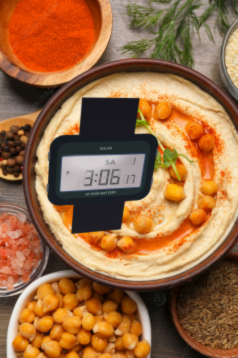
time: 3:06:17
